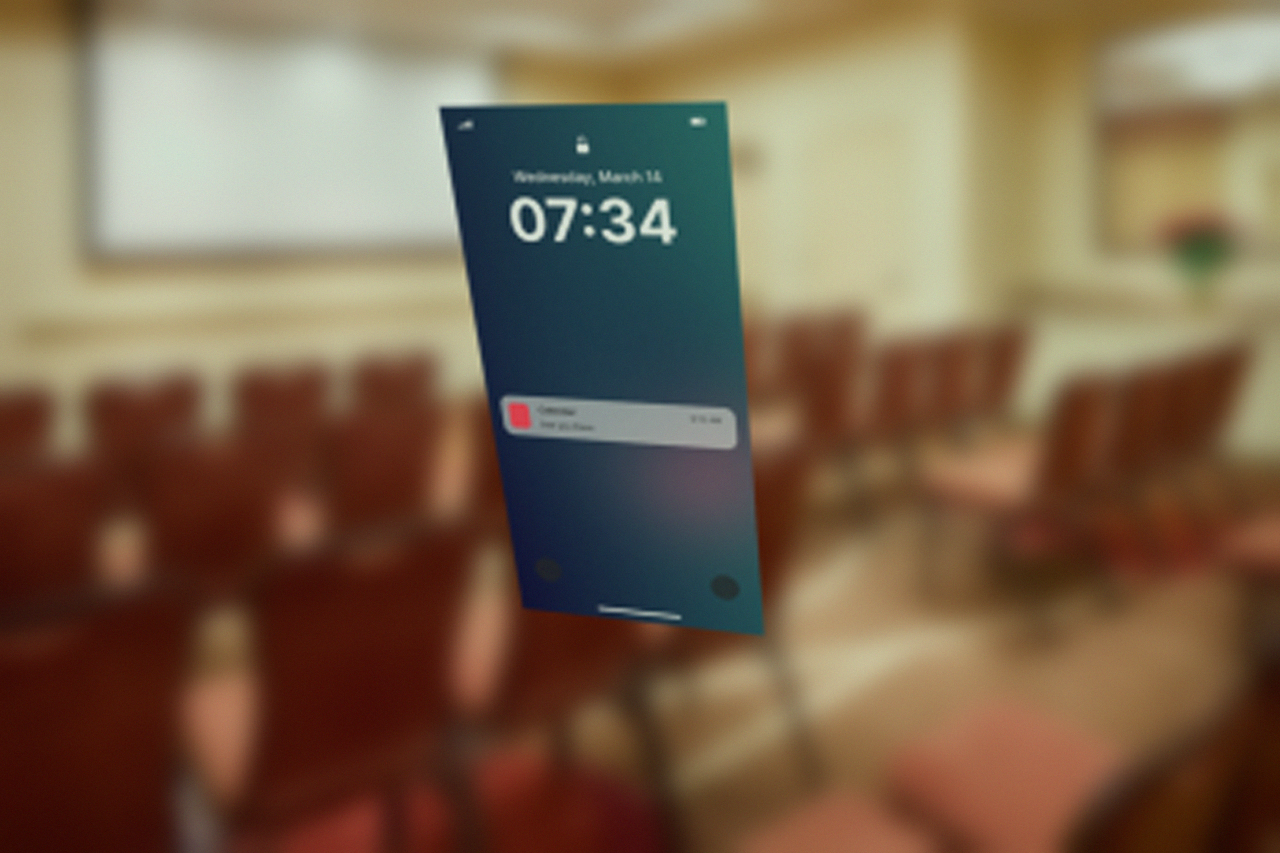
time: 7:34
